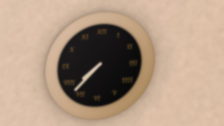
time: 7:37
